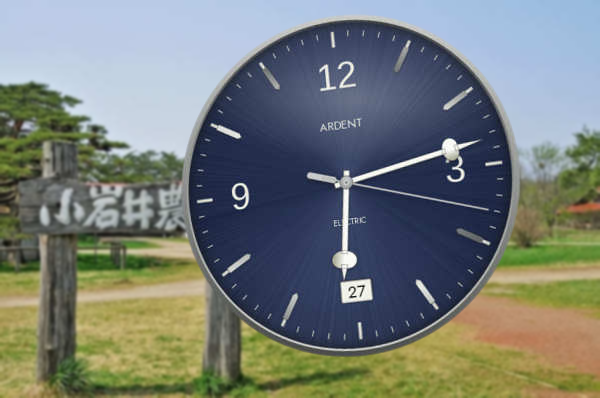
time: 6:13:18
